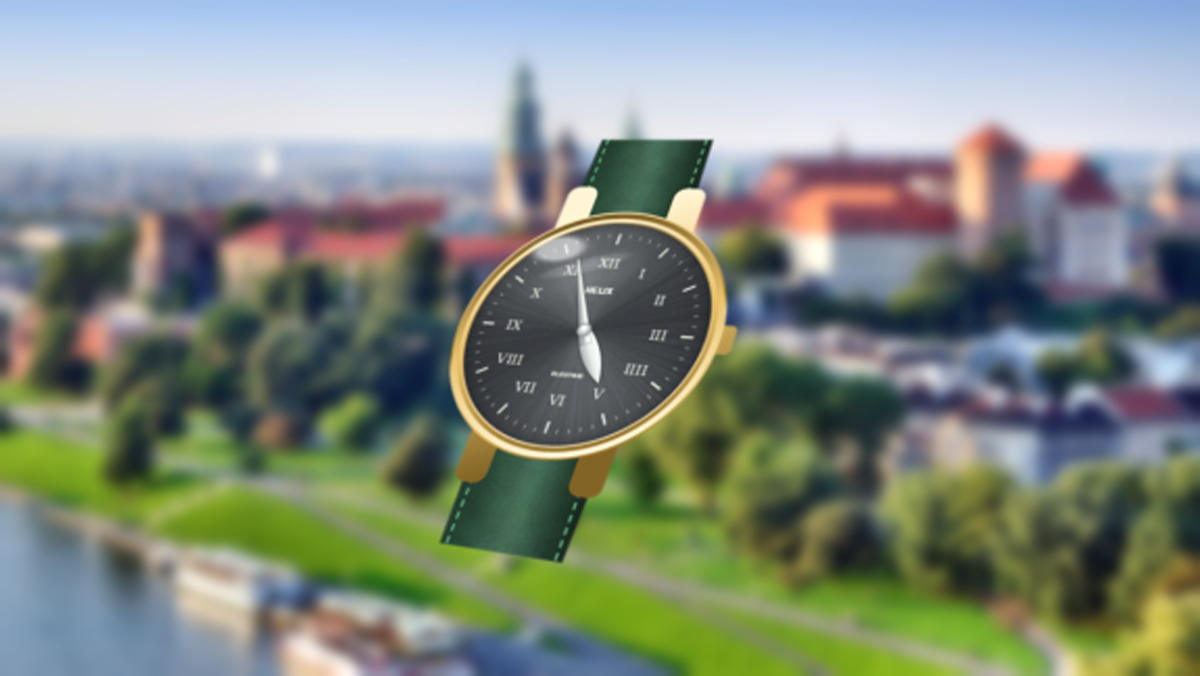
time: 4:56
